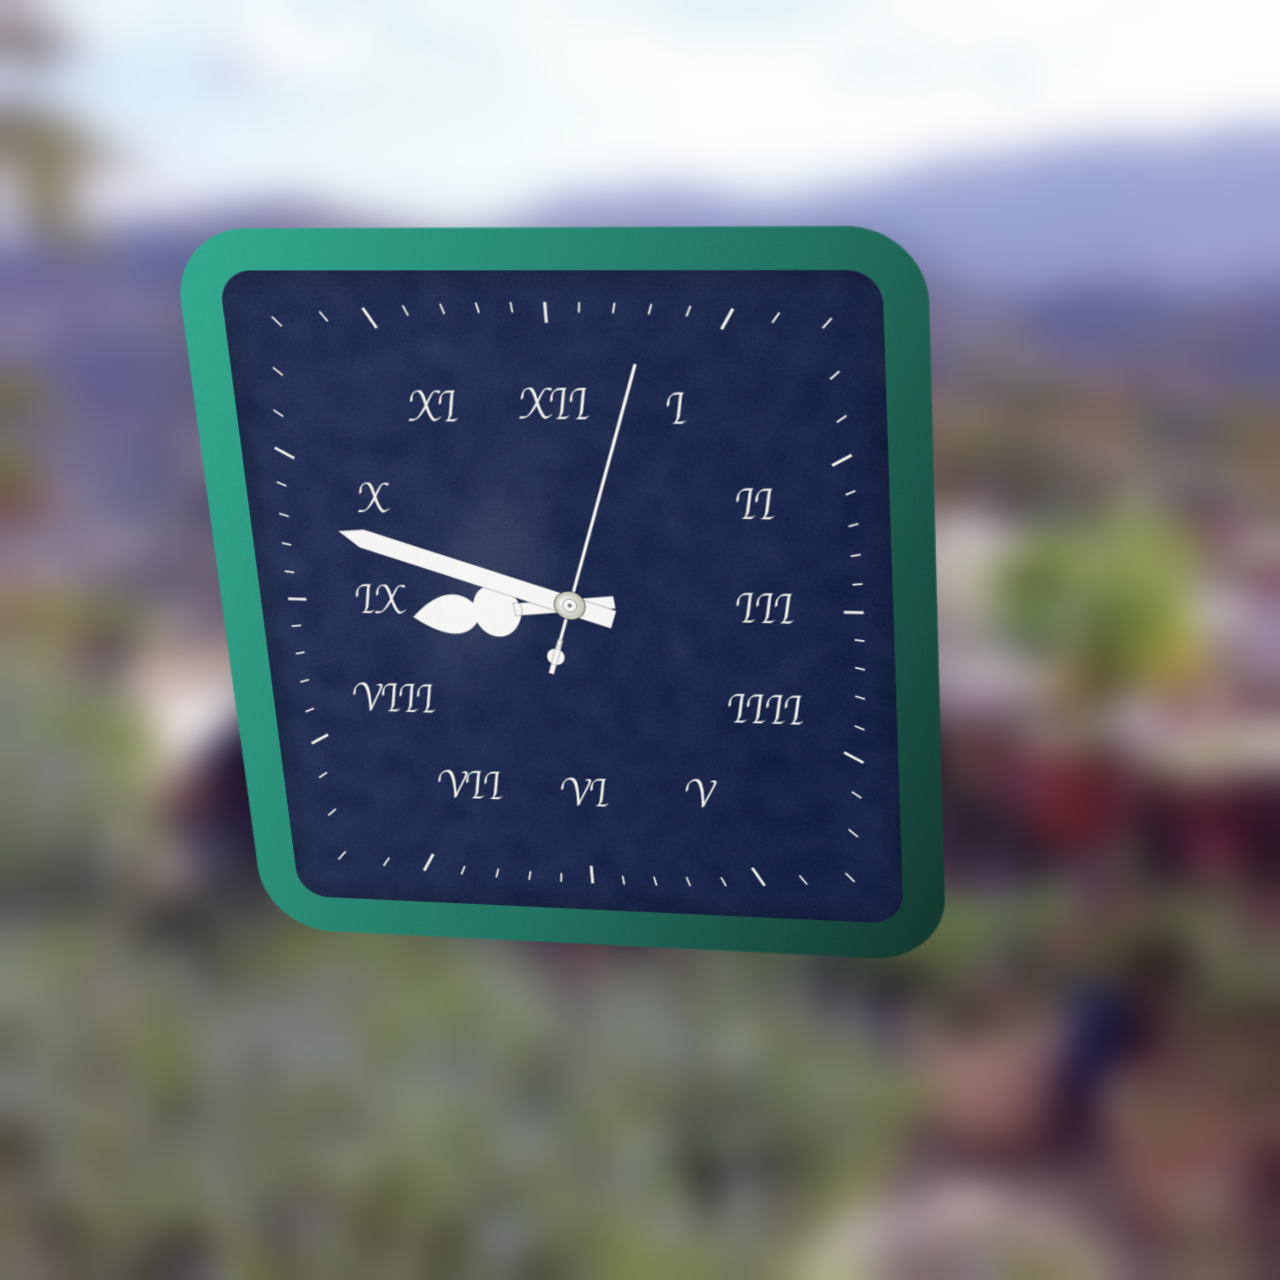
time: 8:48:03
